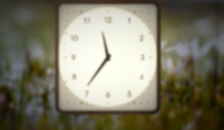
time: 11:36
